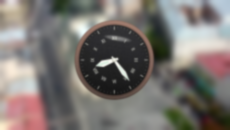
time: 8:24
